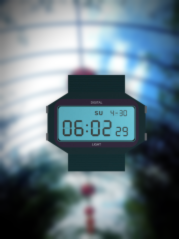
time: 6:02:29
